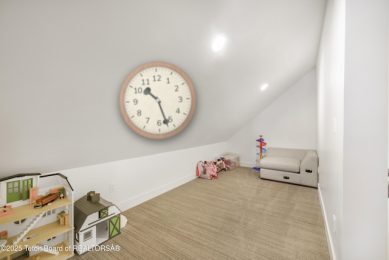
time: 10:27
